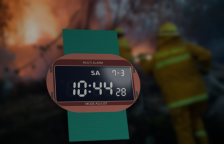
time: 10:44:28
